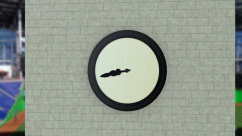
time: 8:43
